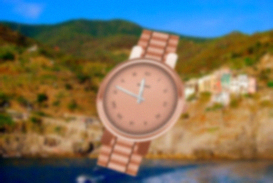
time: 11:47
